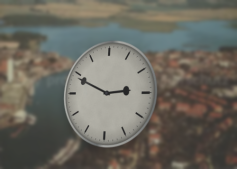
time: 2:49
